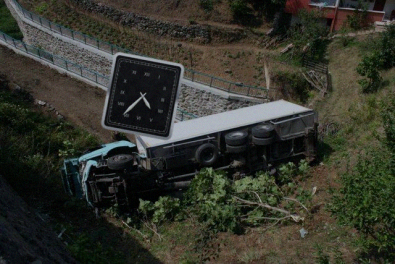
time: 4:36
